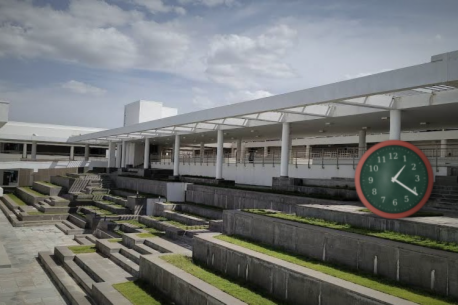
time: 1:21
